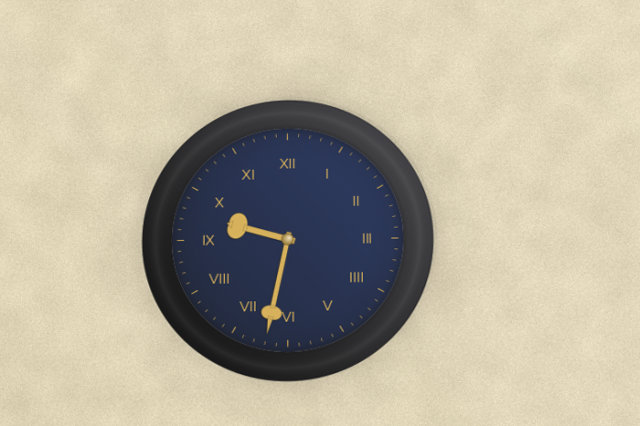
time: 9:32
